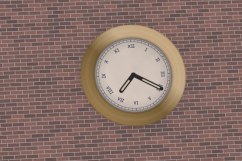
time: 7:20
